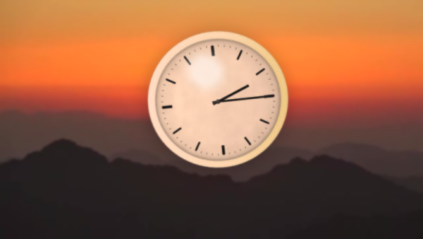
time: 2:15
